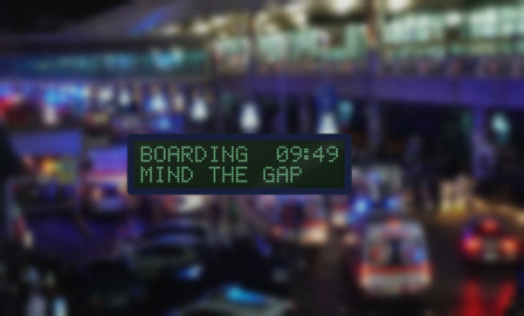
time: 9:49
